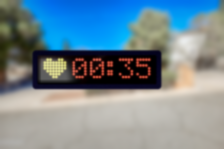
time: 0:35
